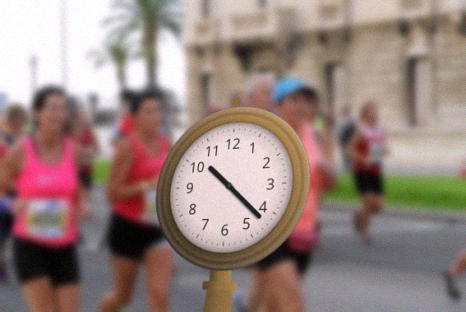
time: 10:22
